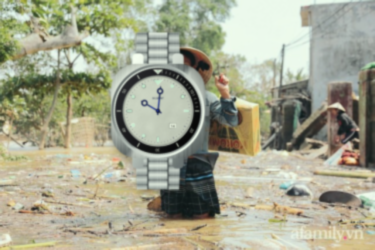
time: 10:01
